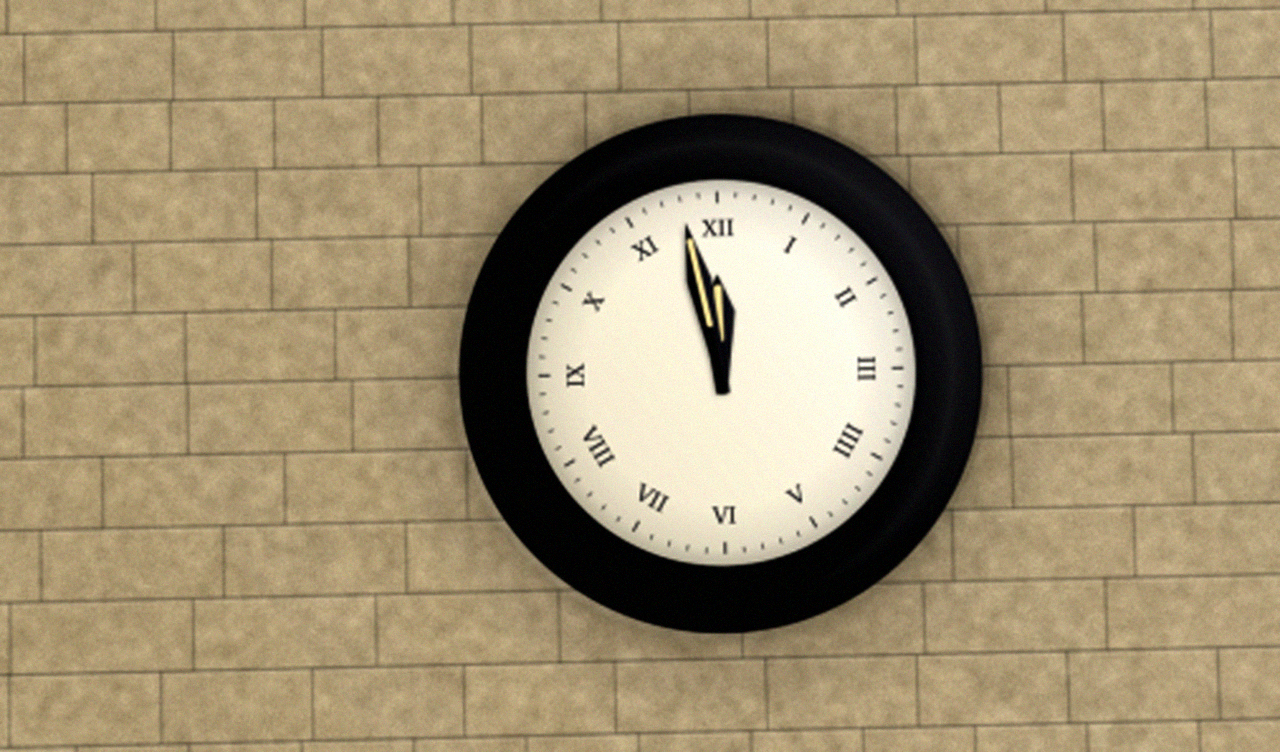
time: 11:58
